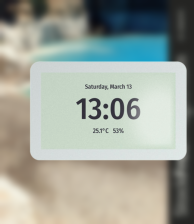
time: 13:06
